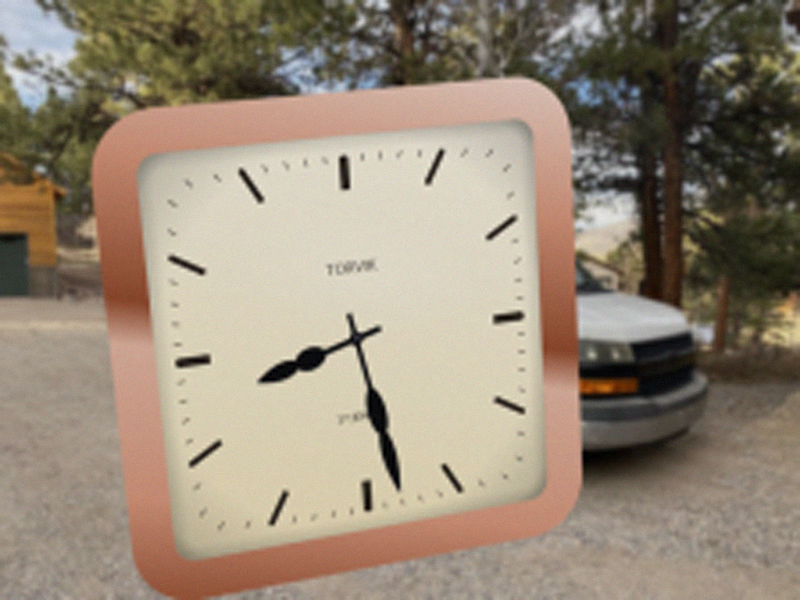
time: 8:28
